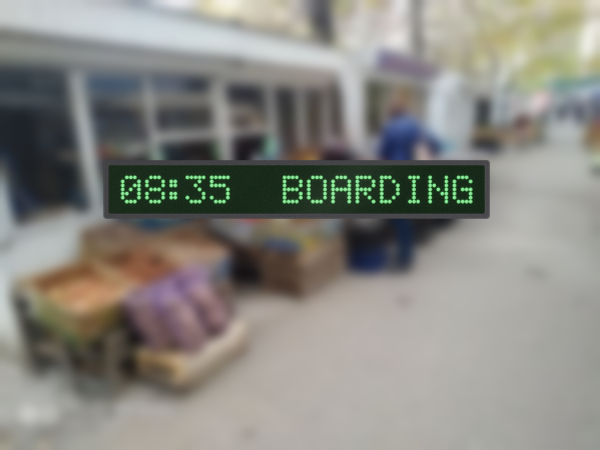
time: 8:35
